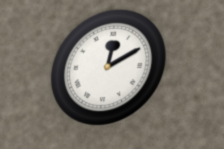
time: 12:10
